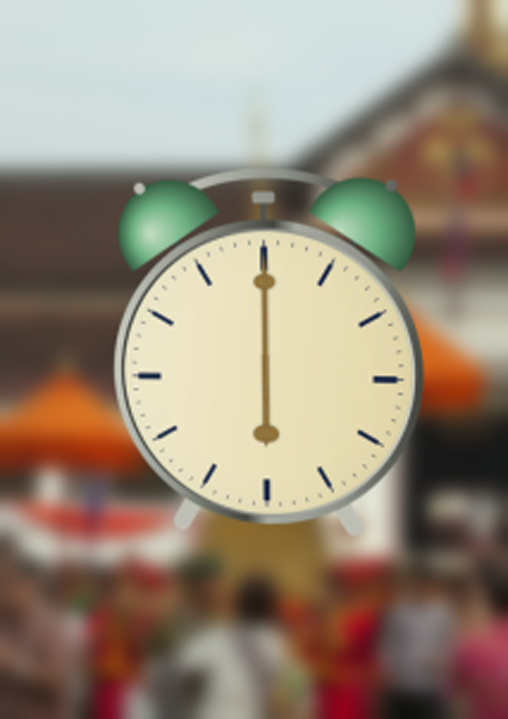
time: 6:00
